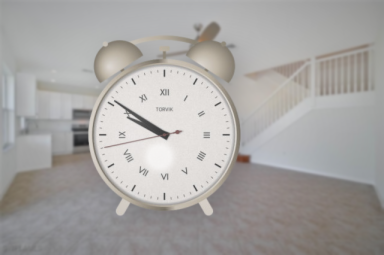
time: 9:50:43
